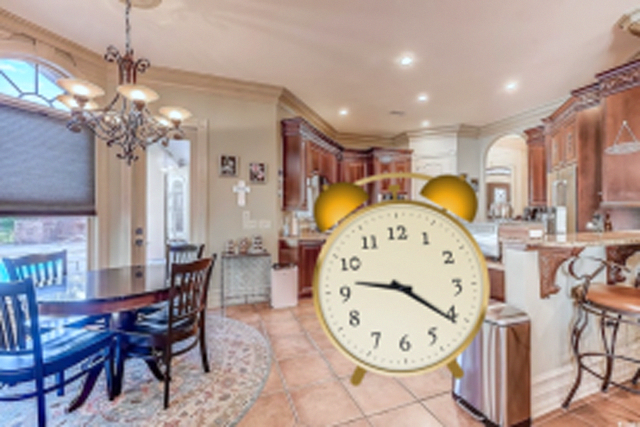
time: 9:21
